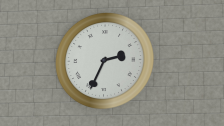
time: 2:34
